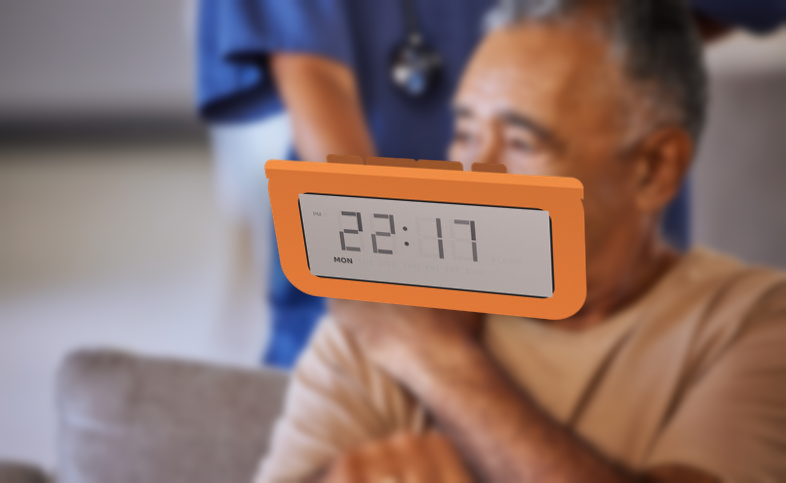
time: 22:17
